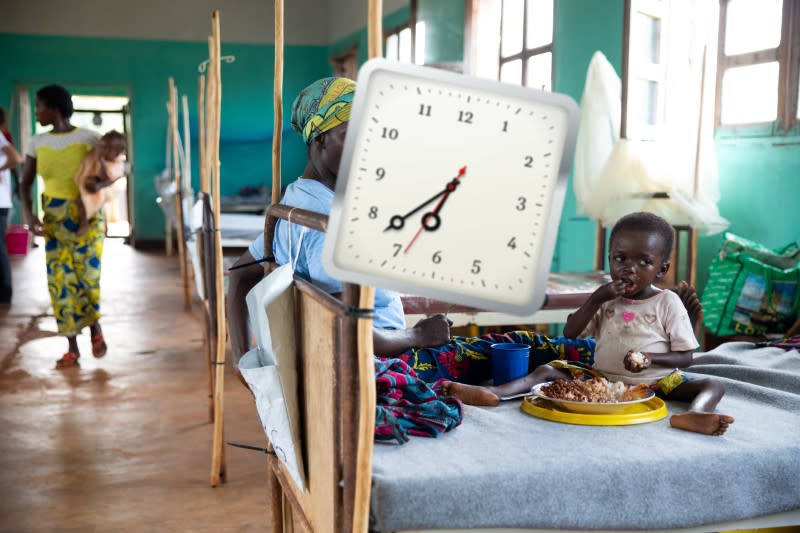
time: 6:37:34
